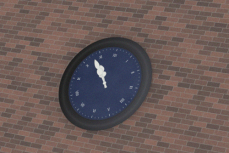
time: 10:53
